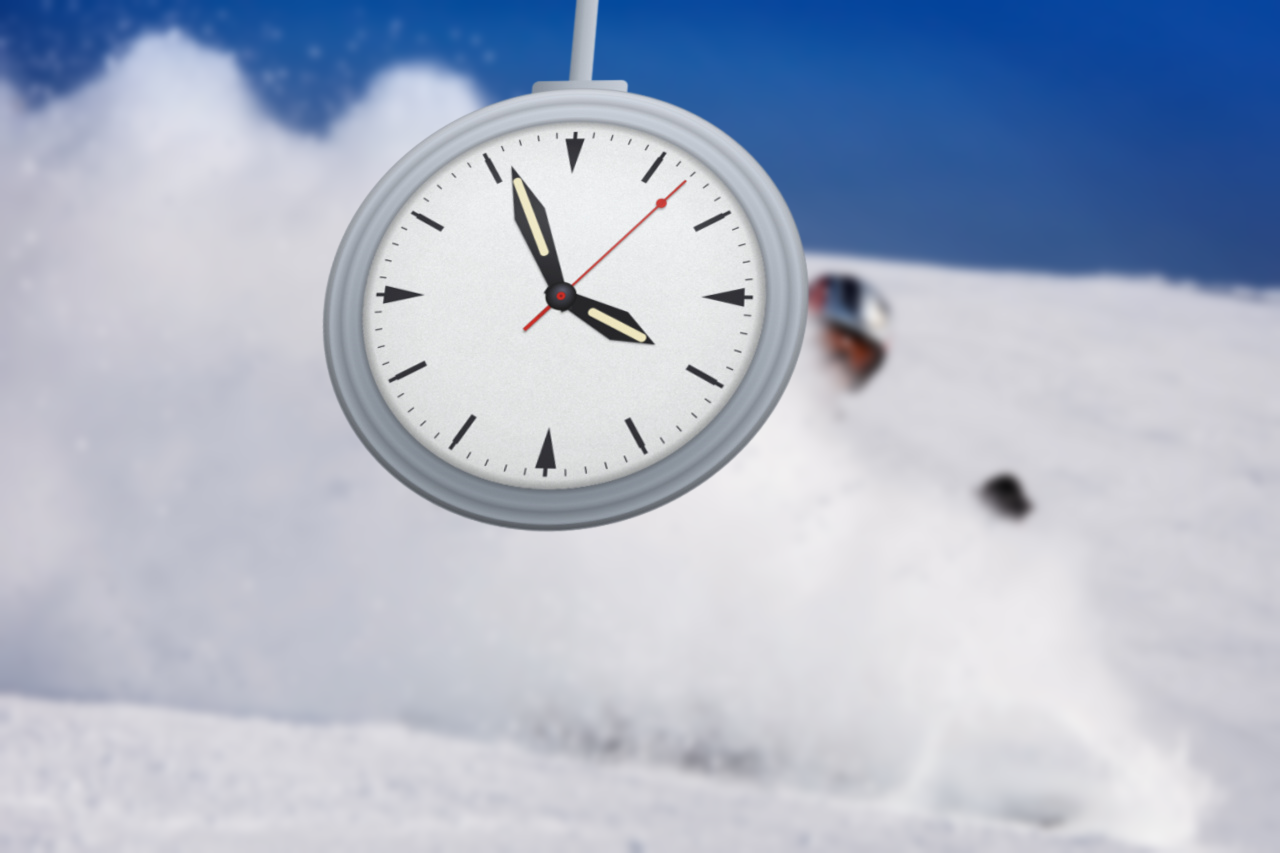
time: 3:56:07
